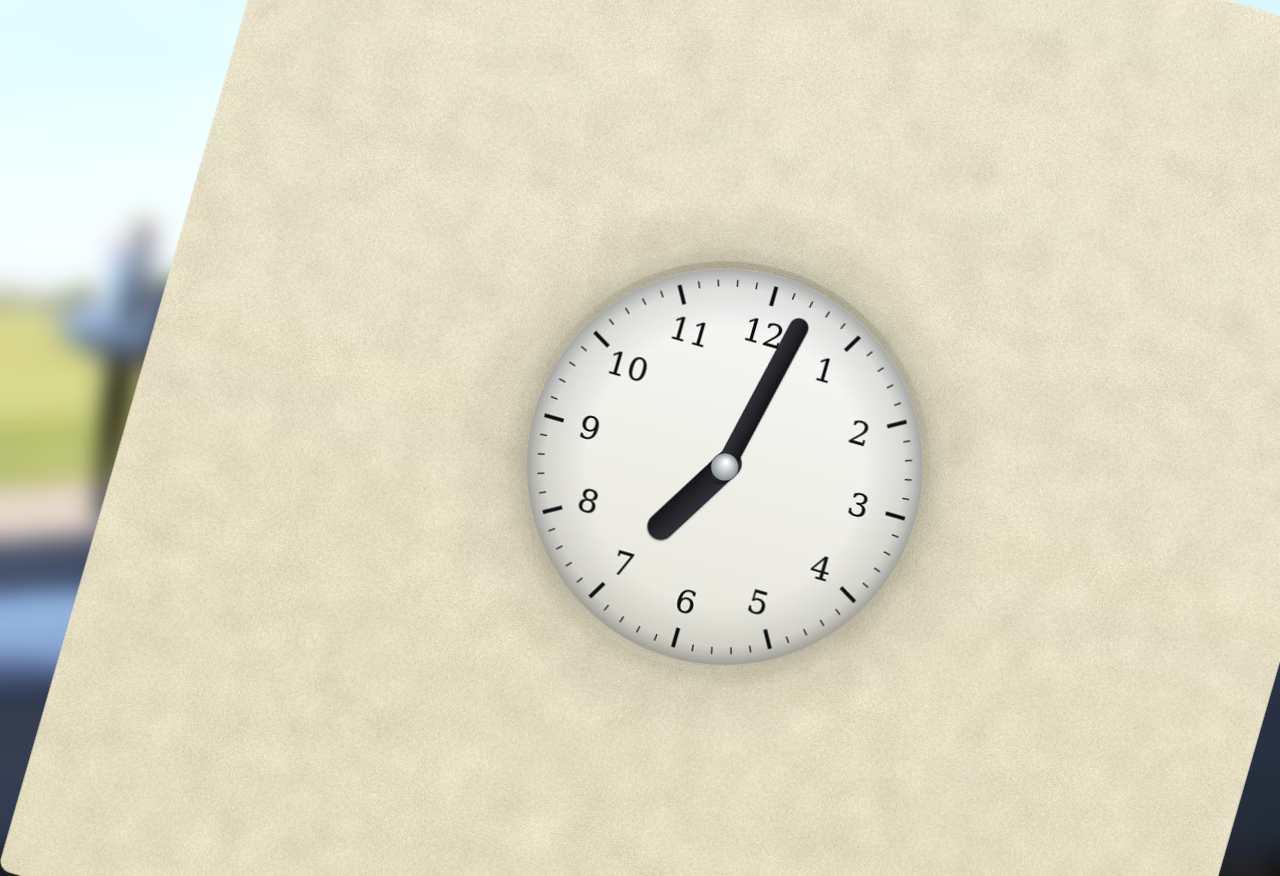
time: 7:02
